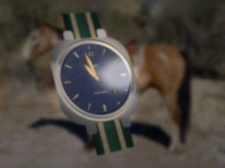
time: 10:58
